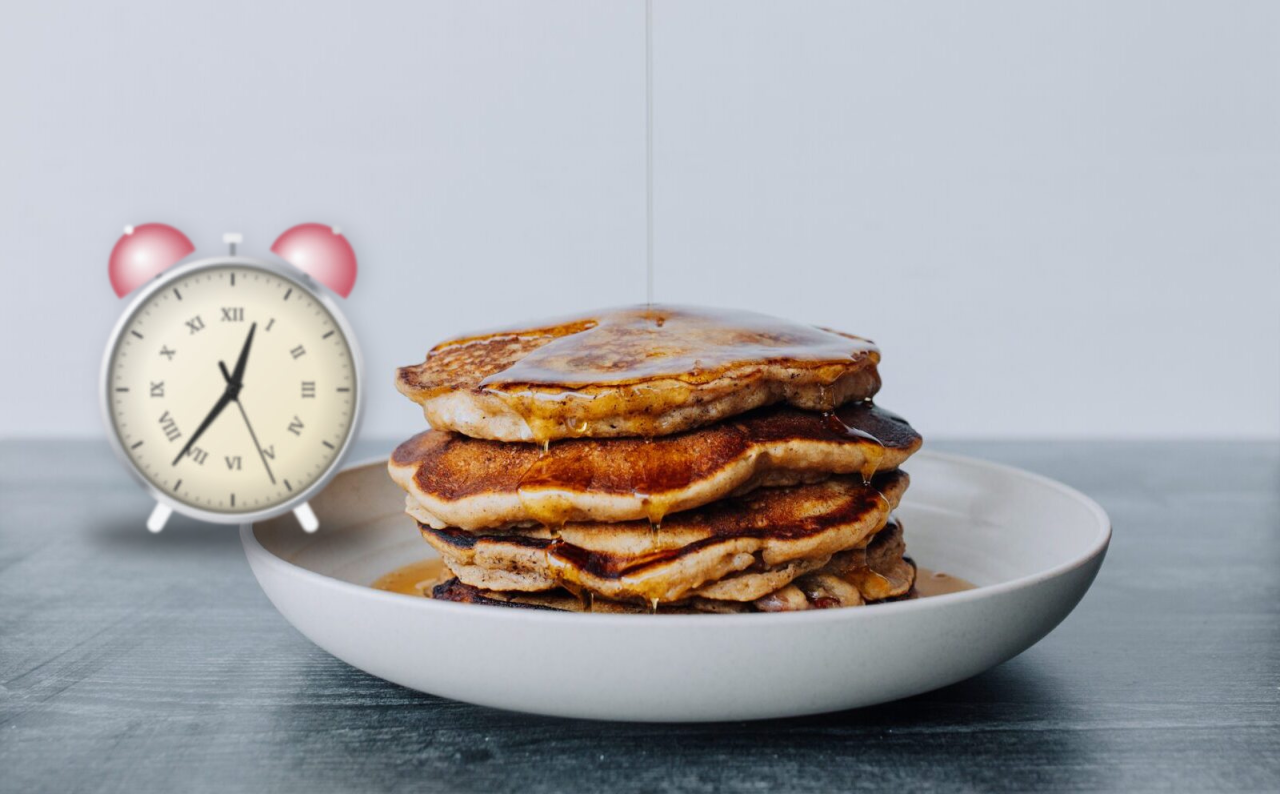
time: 12:36:26
